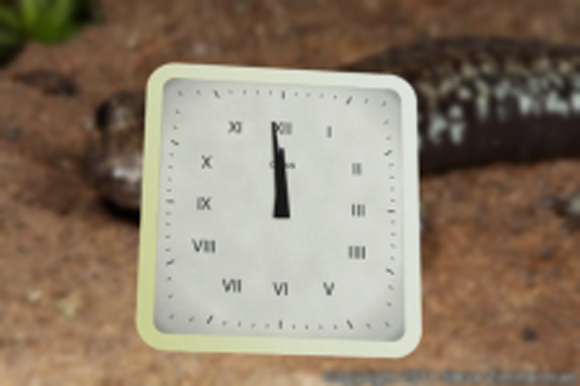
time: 11:59
